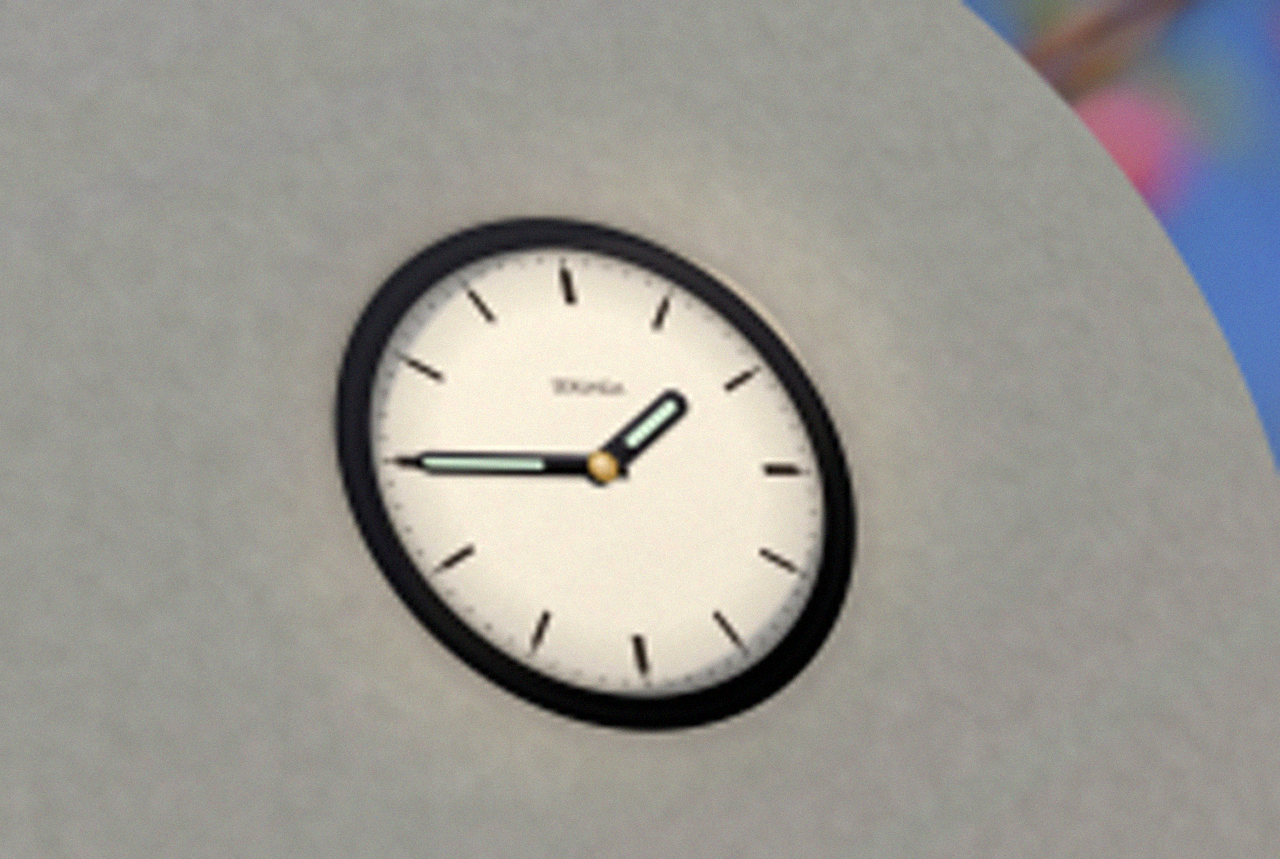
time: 1:45
